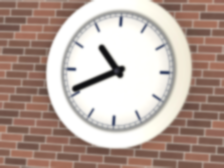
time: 10:41
